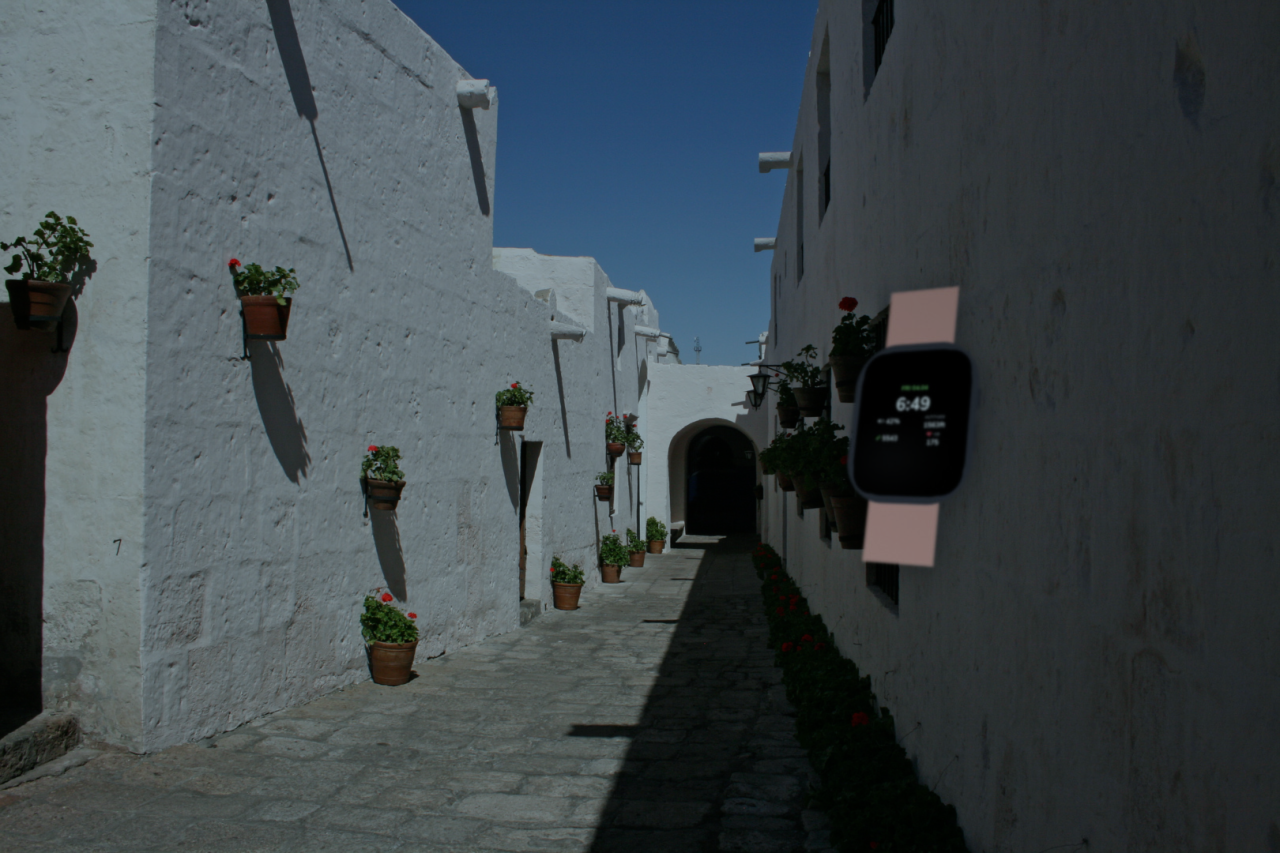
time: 6:49
